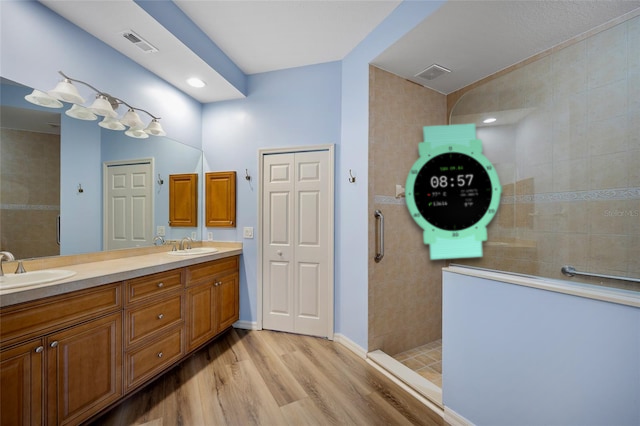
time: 8:57
